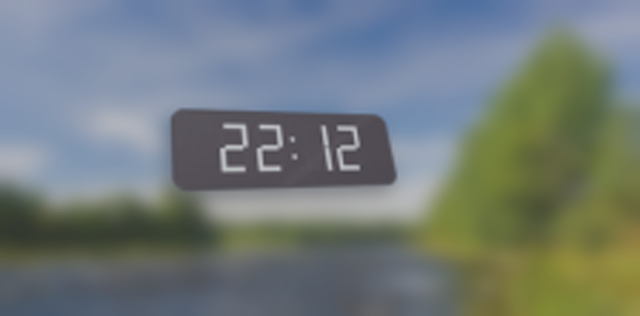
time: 22:12
